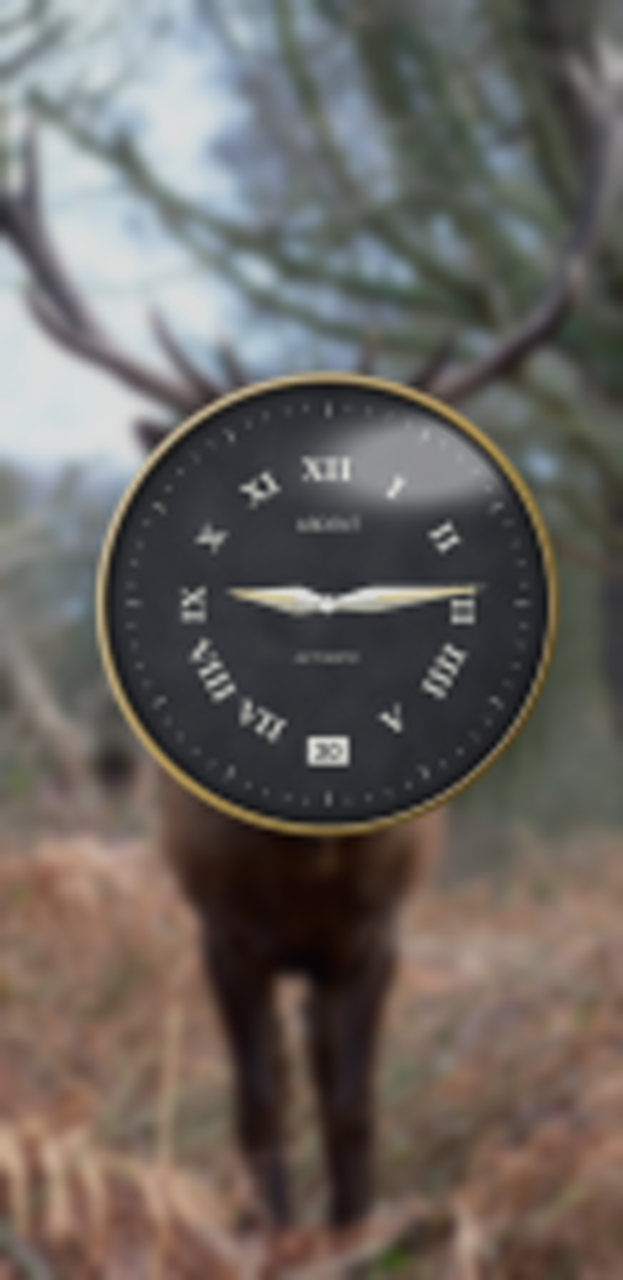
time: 9:14
